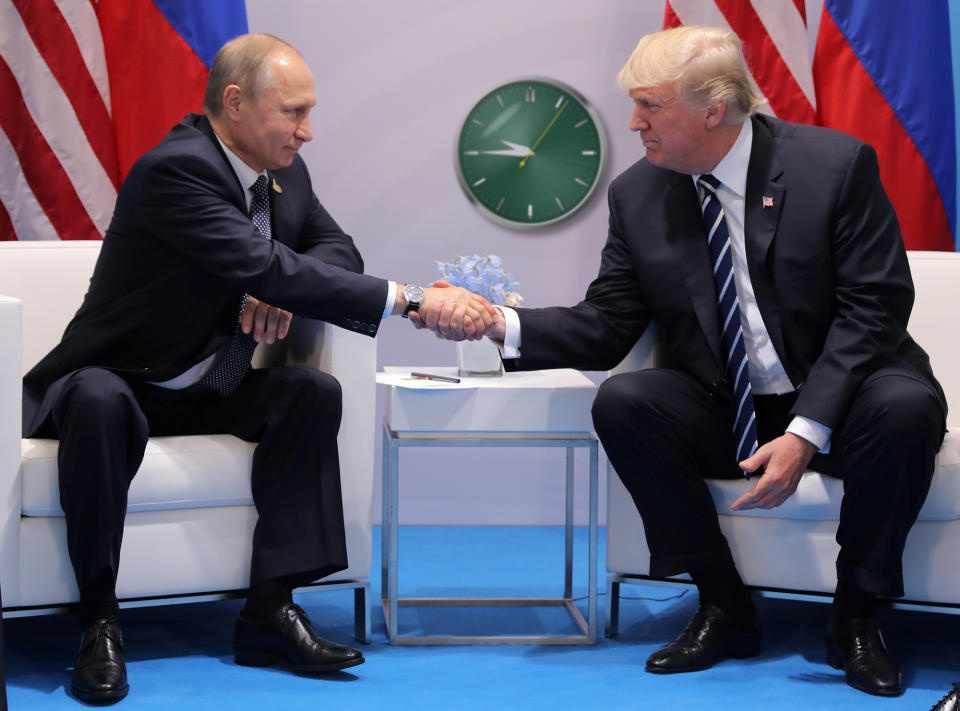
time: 9:45:06
